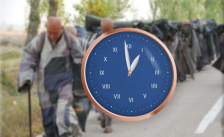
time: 12:59
